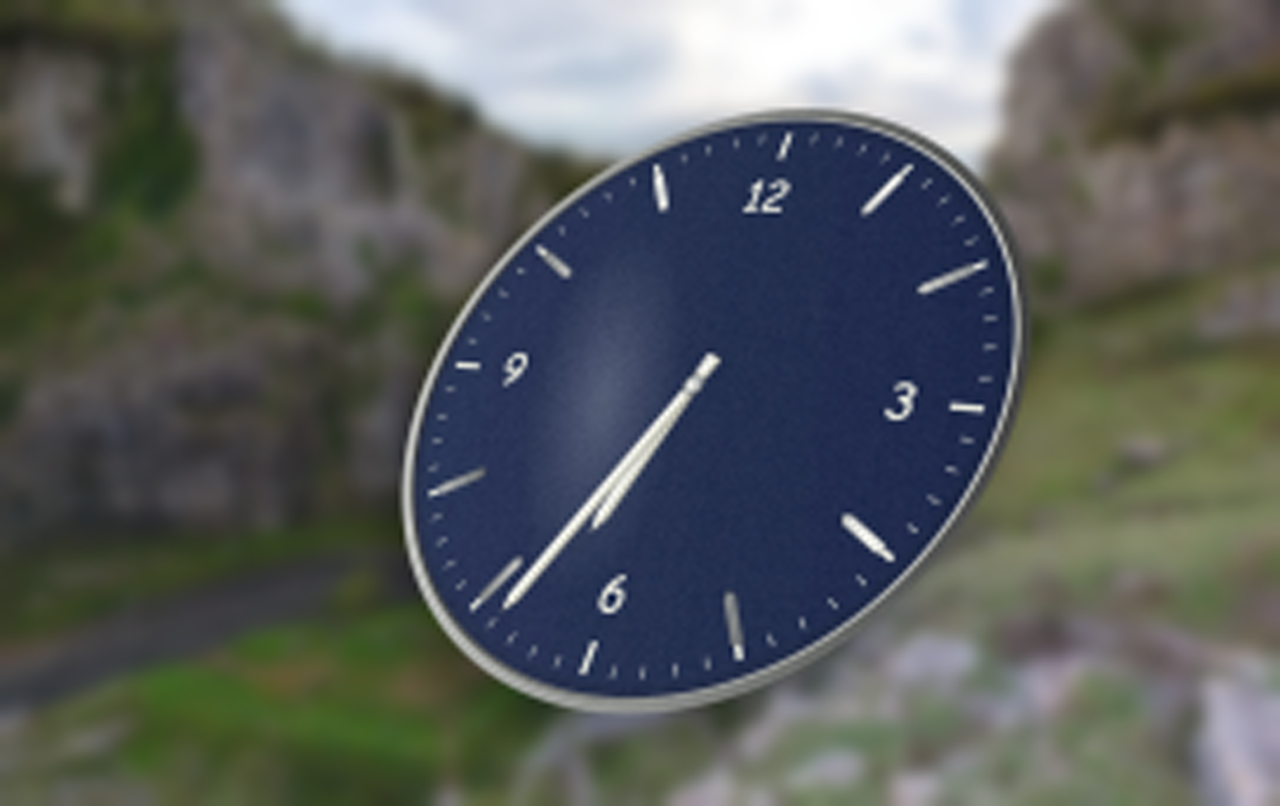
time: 6:34
